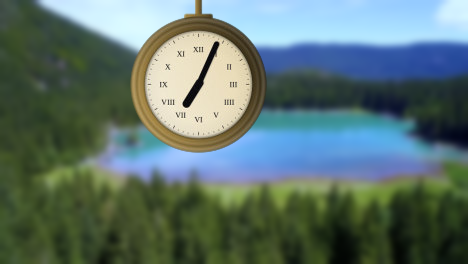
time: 7:04
